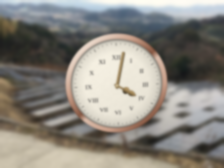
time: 4:02
